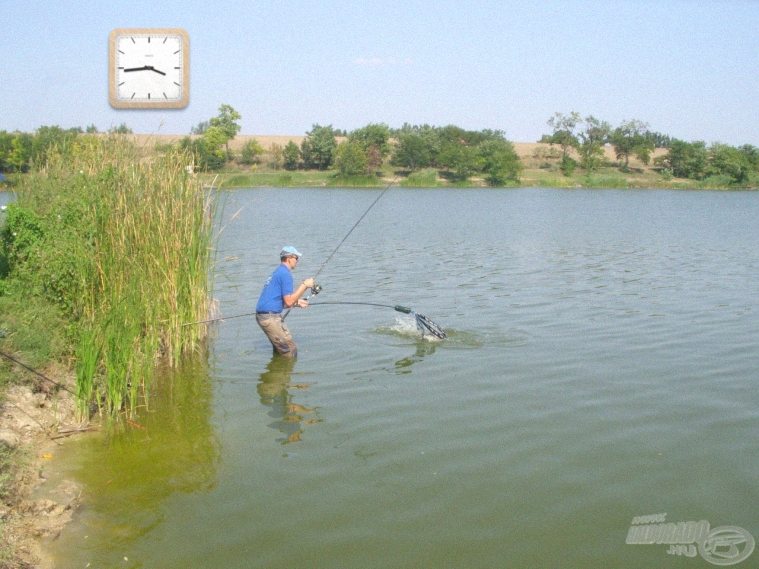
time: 3:44
